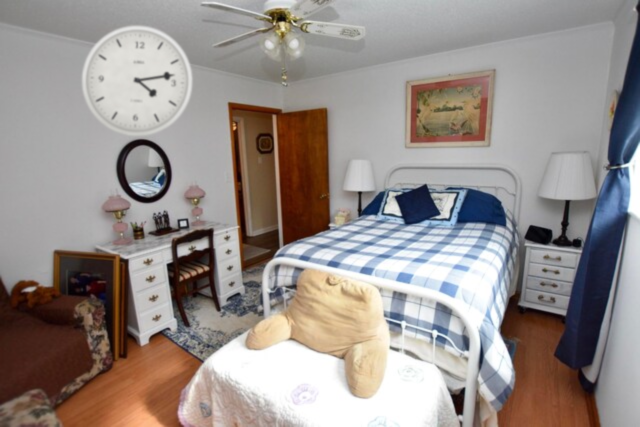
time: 4:13
